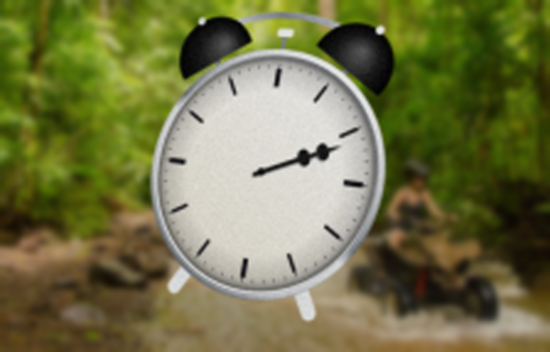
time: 2:11
